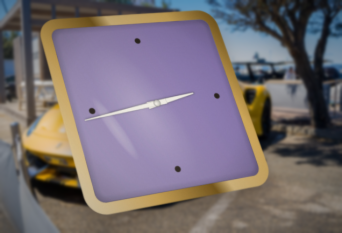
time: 2:44
